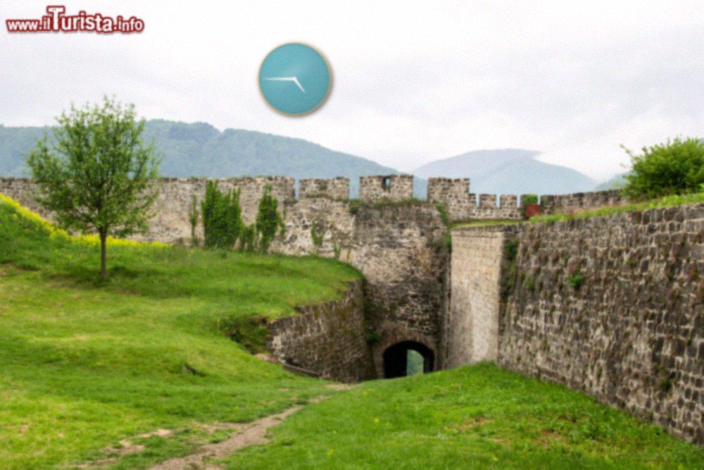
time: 4:45
